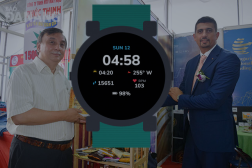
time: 4:58
